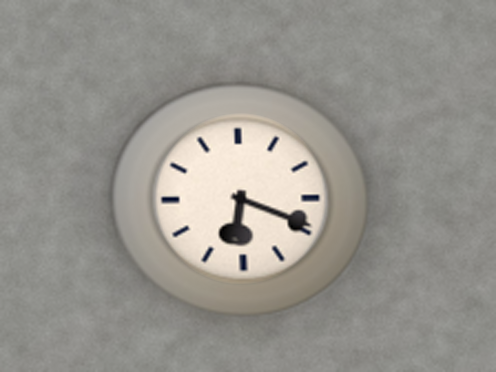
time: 6:19
